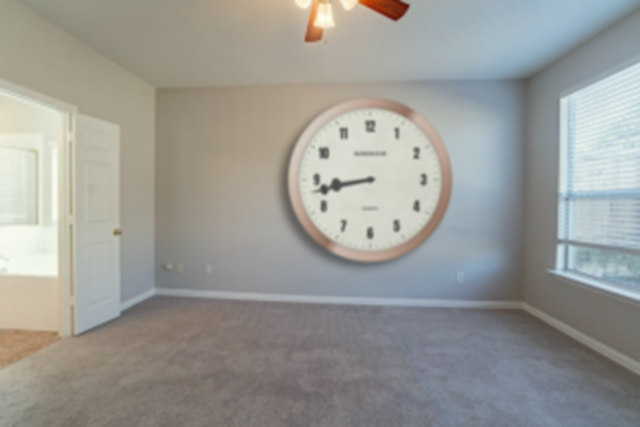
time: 8:43
